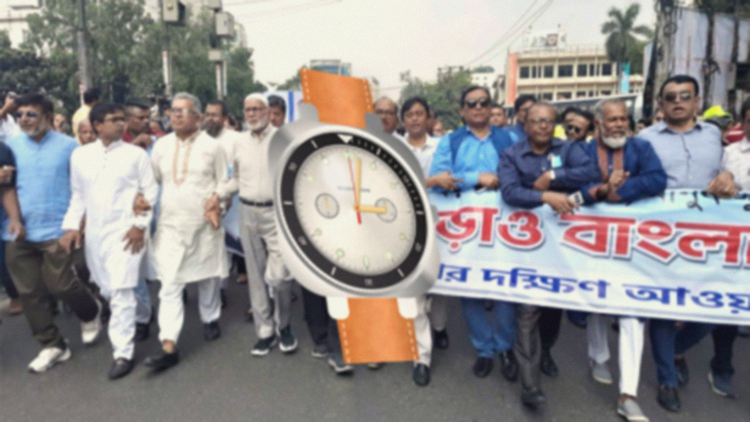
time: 3:02
